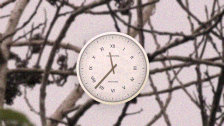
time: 11:37
